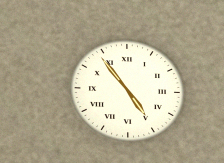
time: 4:54
